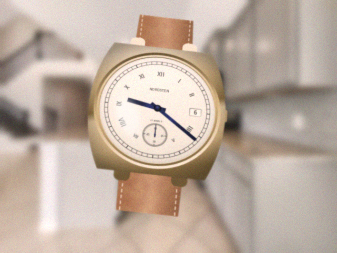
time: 9:21
